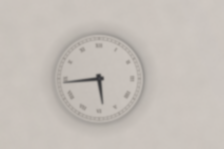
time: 5:44
